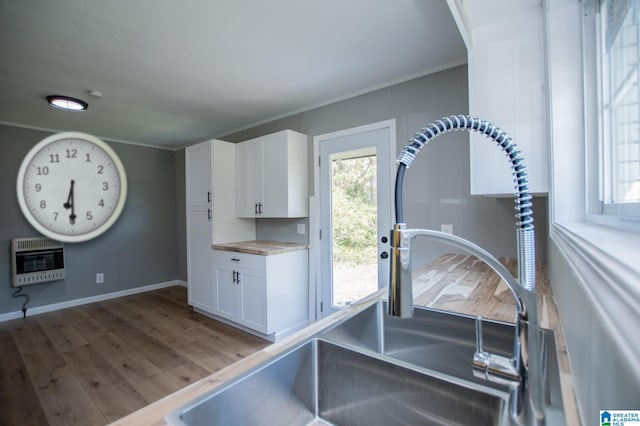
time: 6:30
